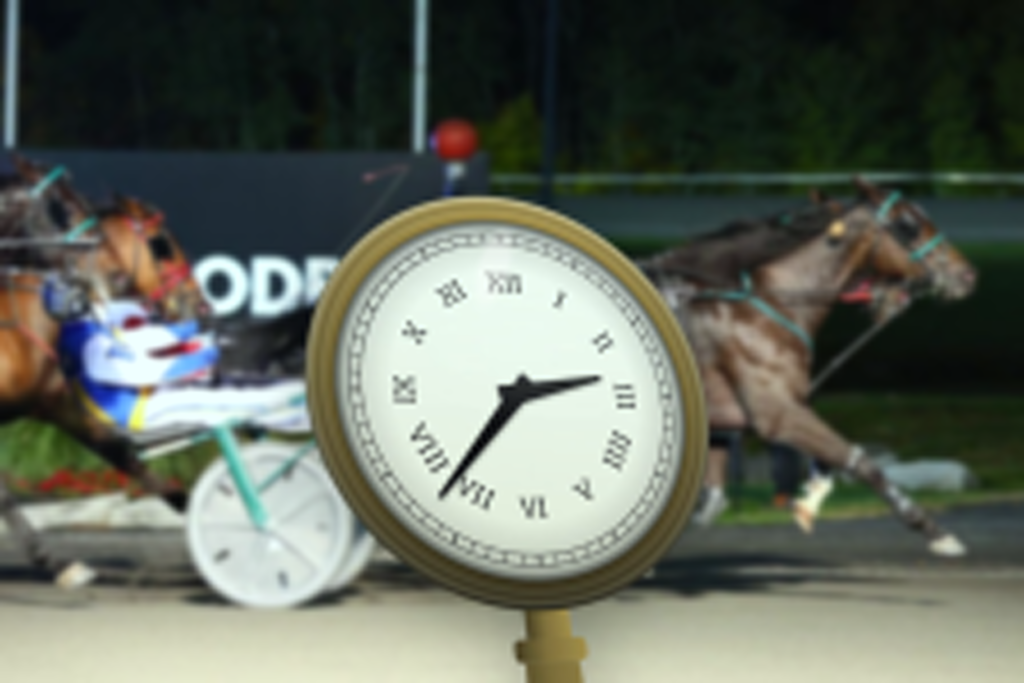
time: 2:37
